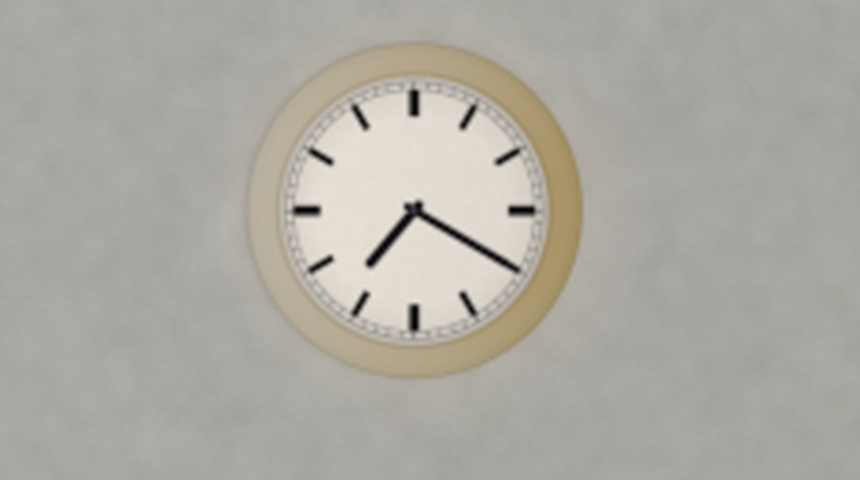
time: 7:20
